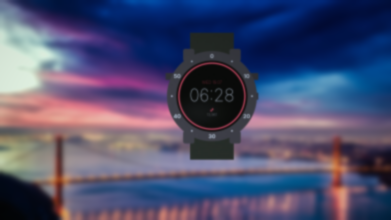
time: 6:28
